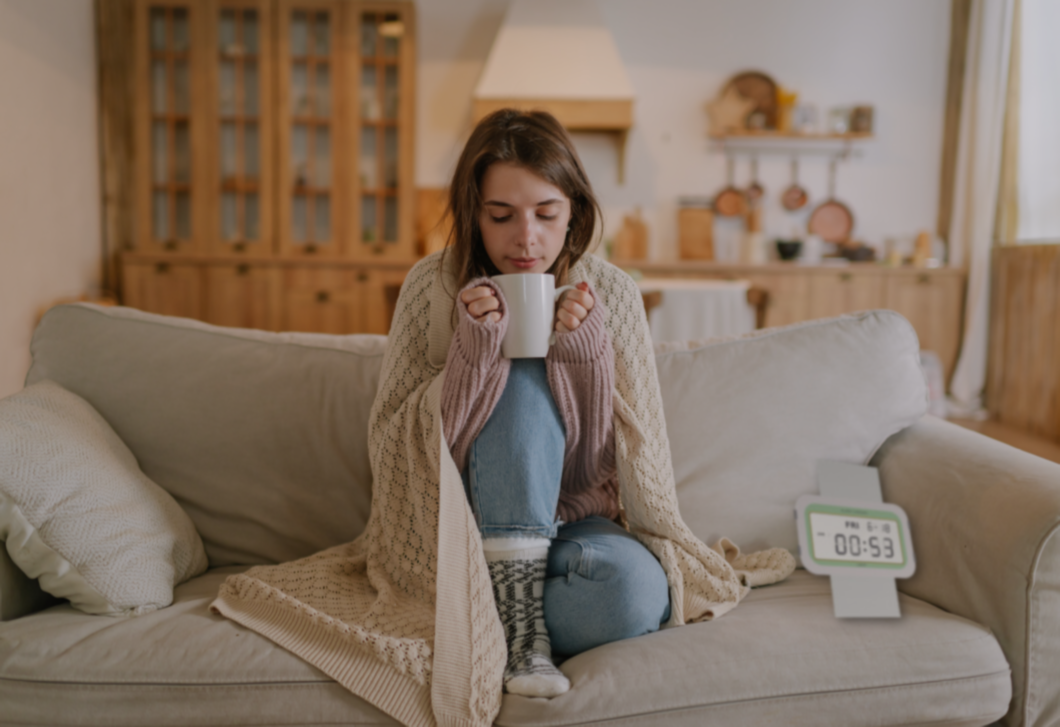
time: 0:53
